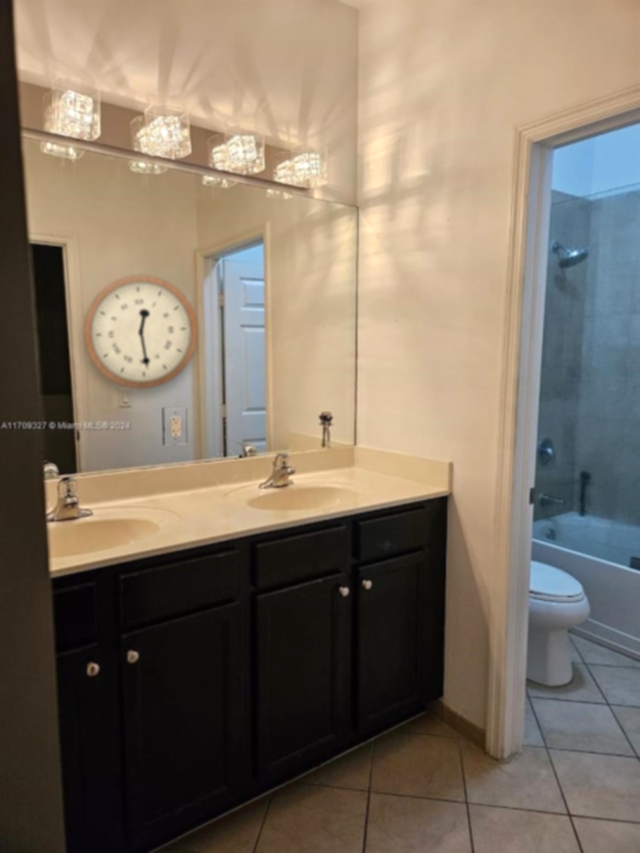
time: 12:29
